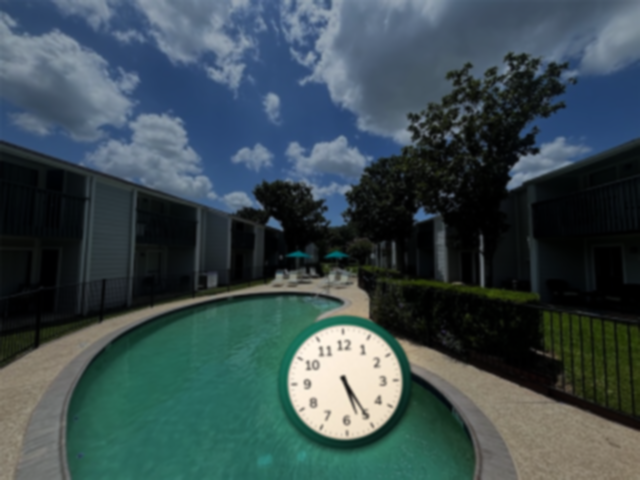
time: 5:25
